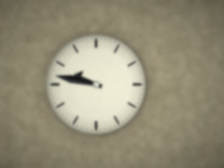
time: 9:47
